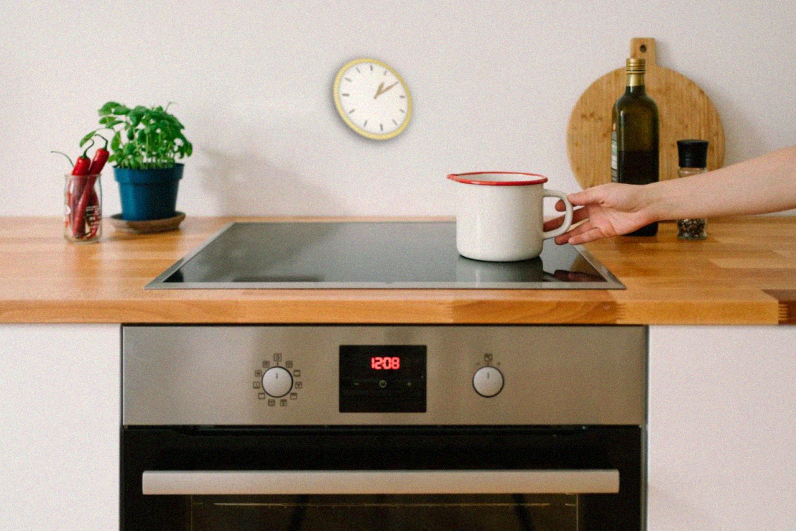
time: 1:10
